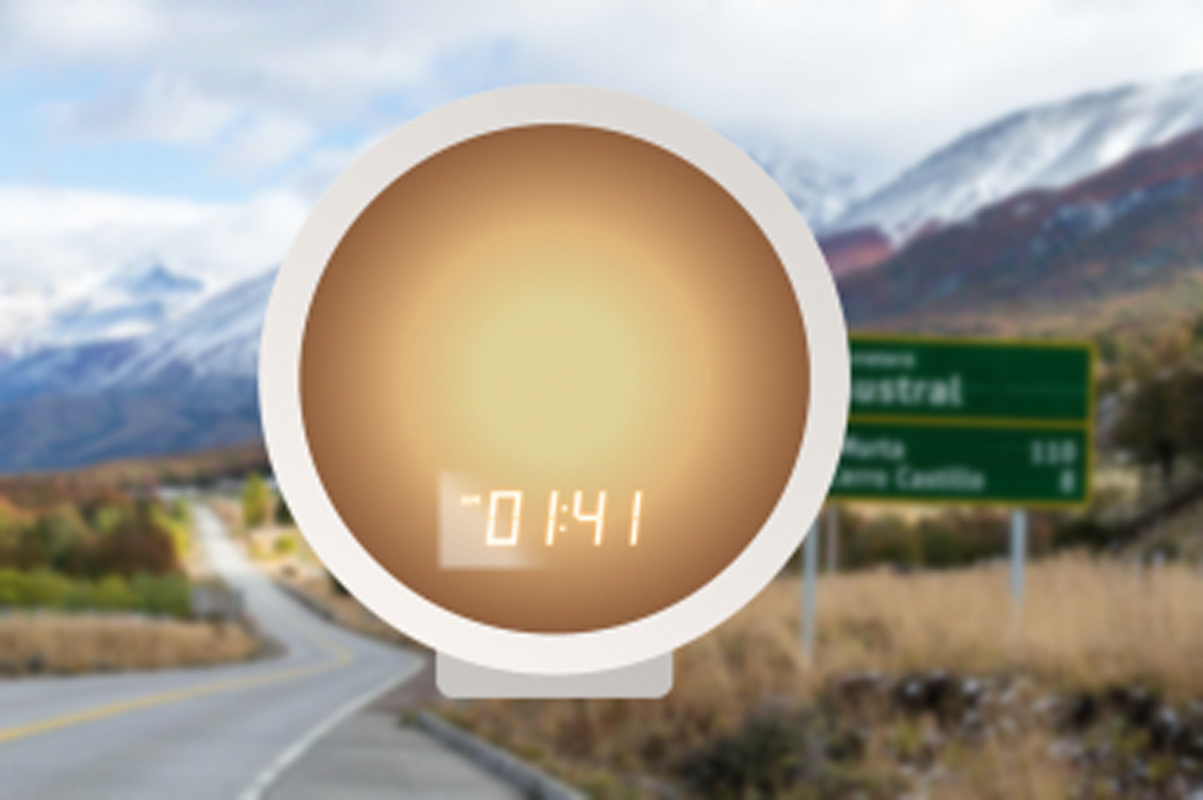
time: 1:41
